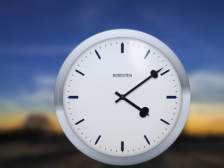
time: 4:09
